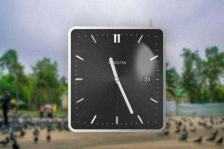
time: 11:26
